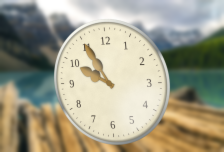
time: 9:55
